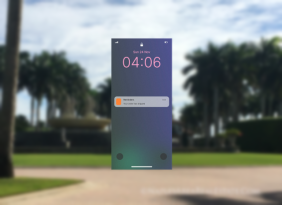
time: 4:06
